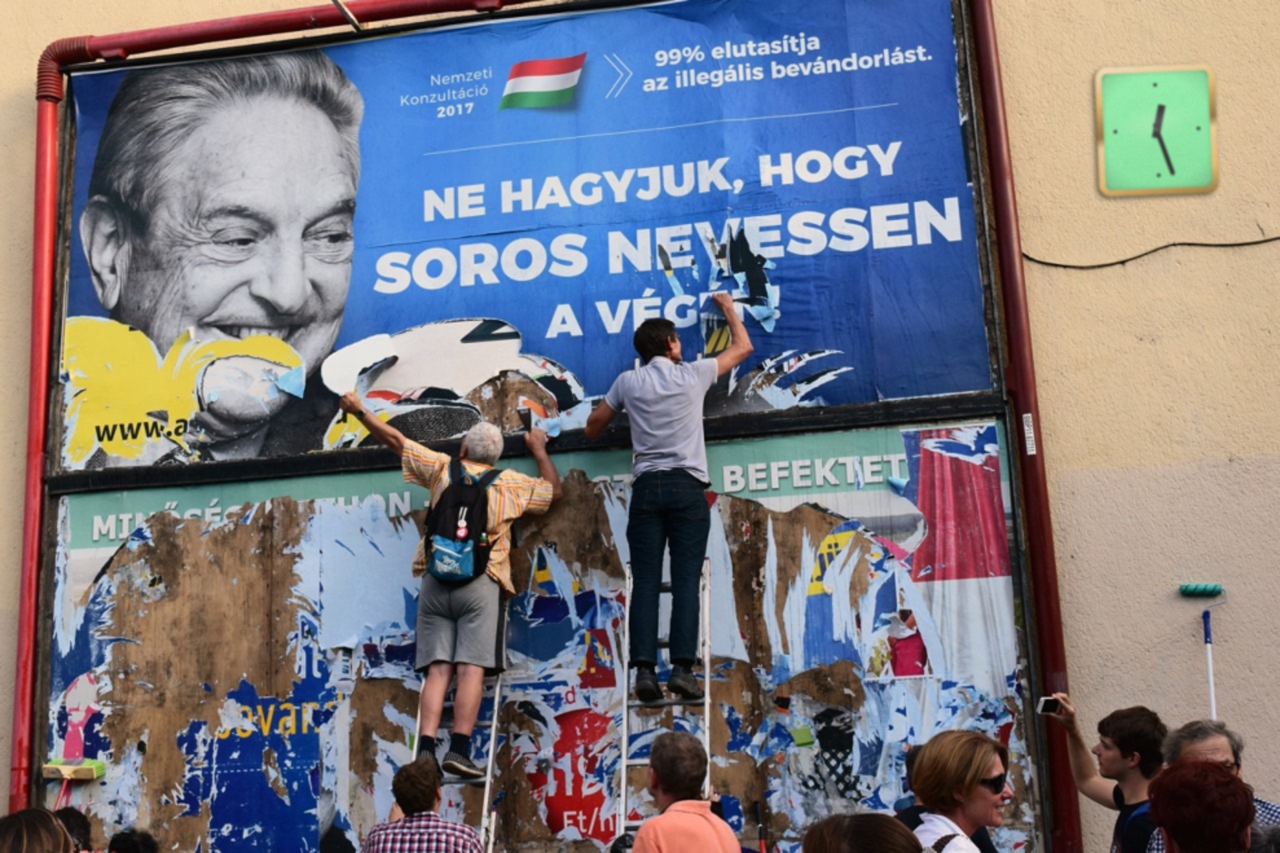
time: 12:27
